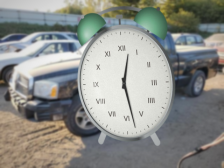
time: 12:28
